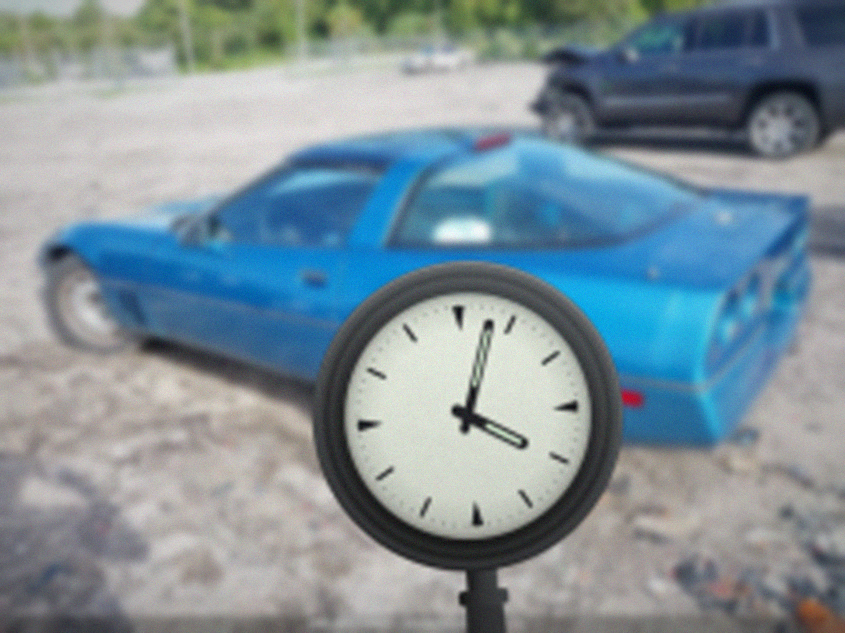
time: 4:03
